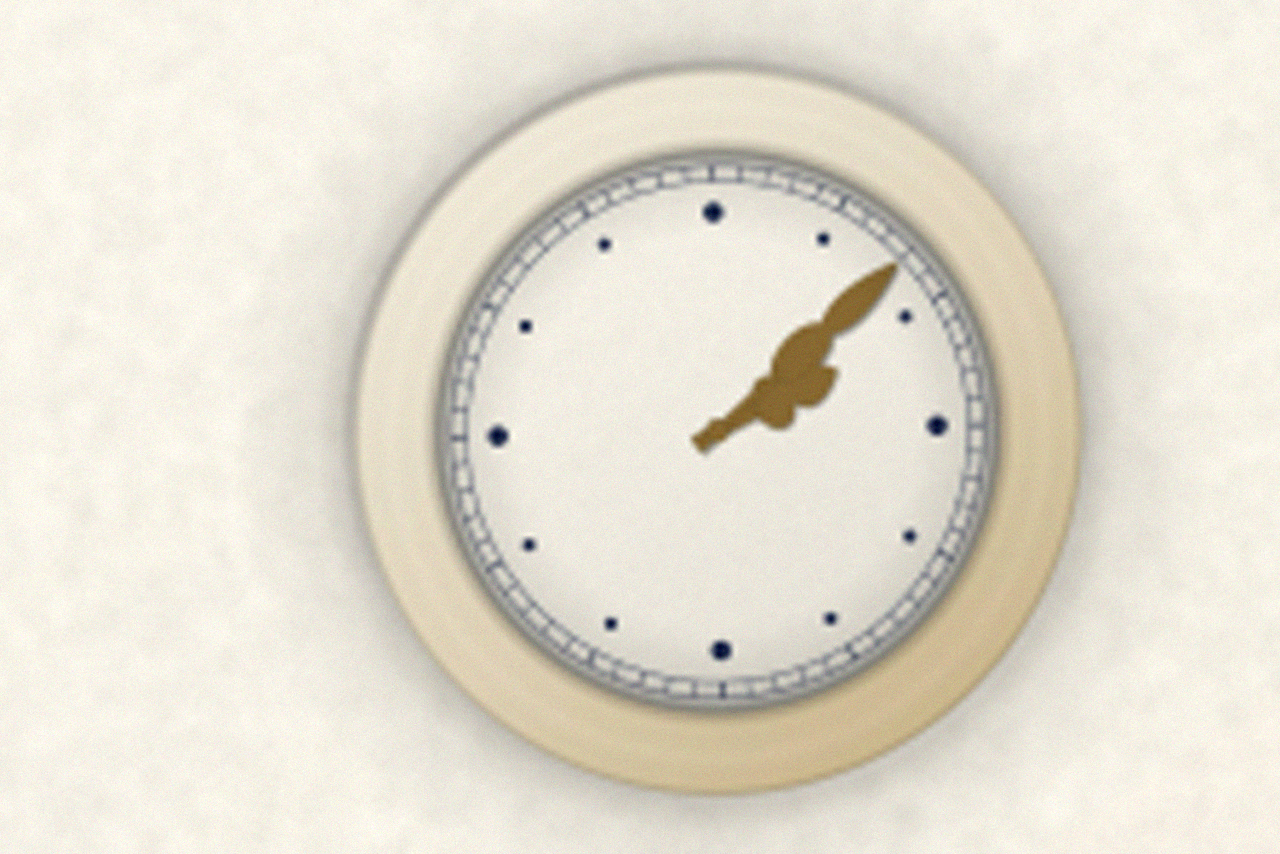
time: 2:08
